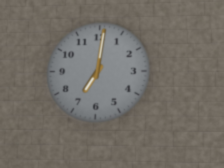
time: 7:01
